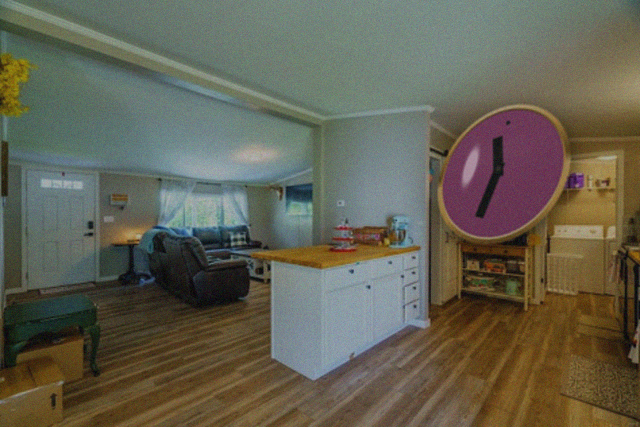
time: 11:32
